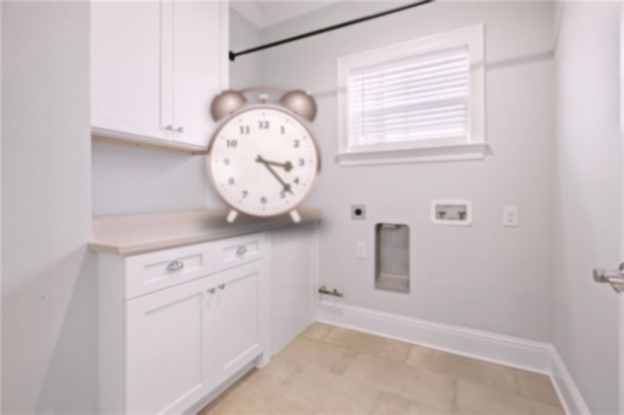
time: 3:23
